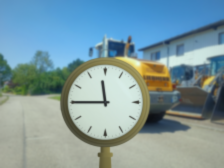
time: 11:45
